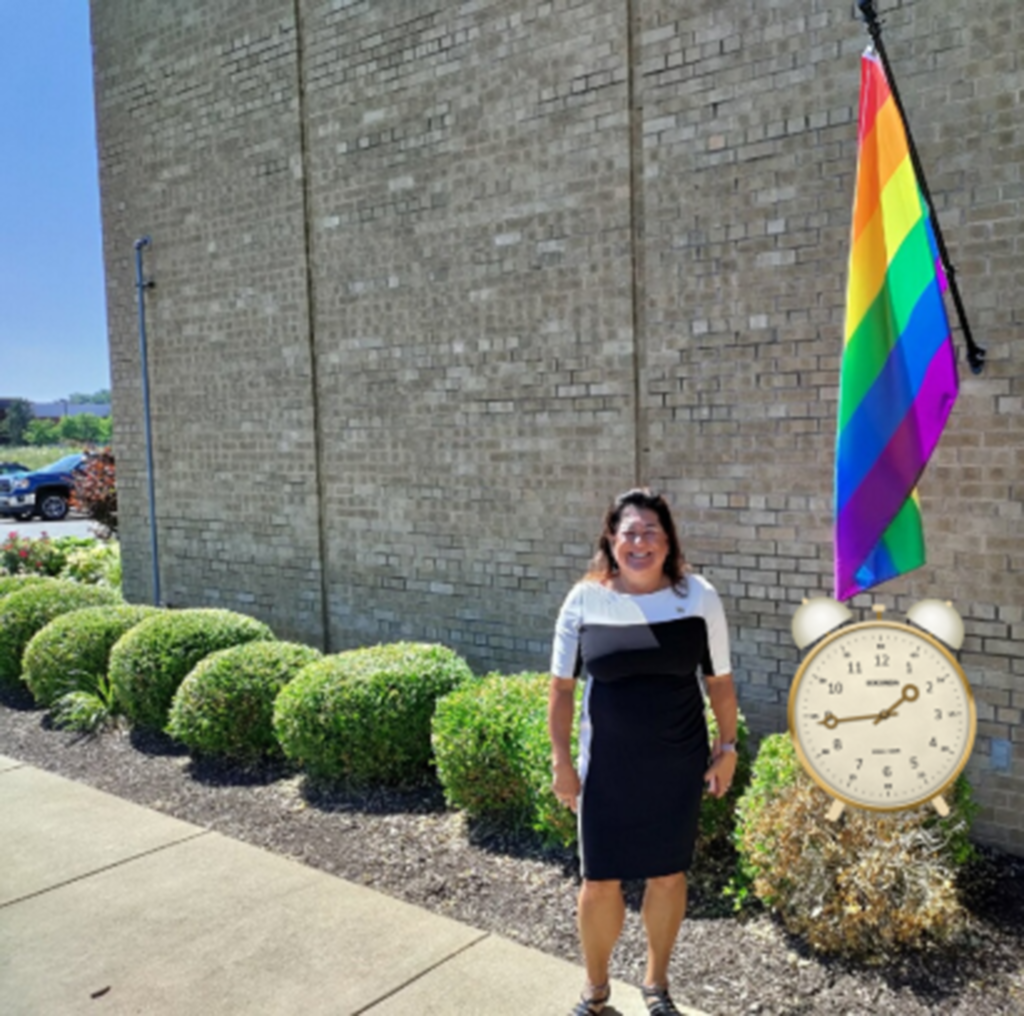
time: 1:44
